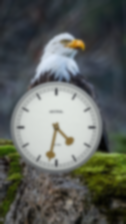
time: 4:32
